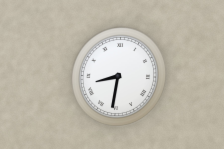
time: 8:31
